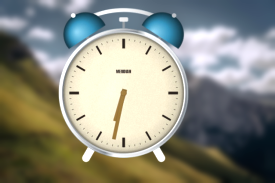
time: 6:32
